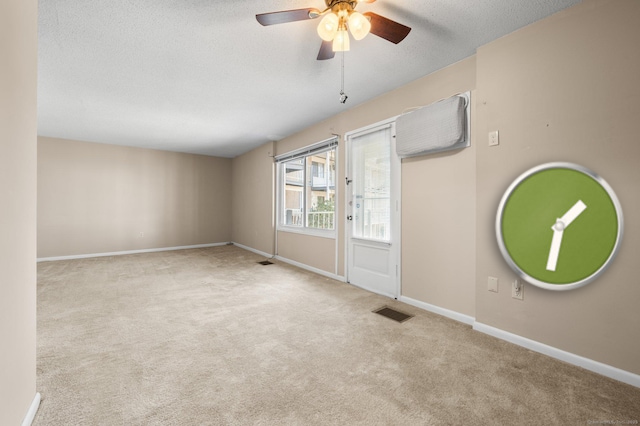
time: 1:32
